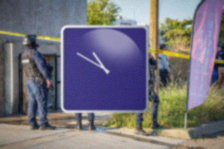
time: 10:50
